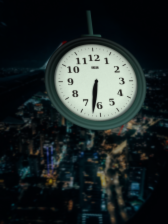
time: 6:32
